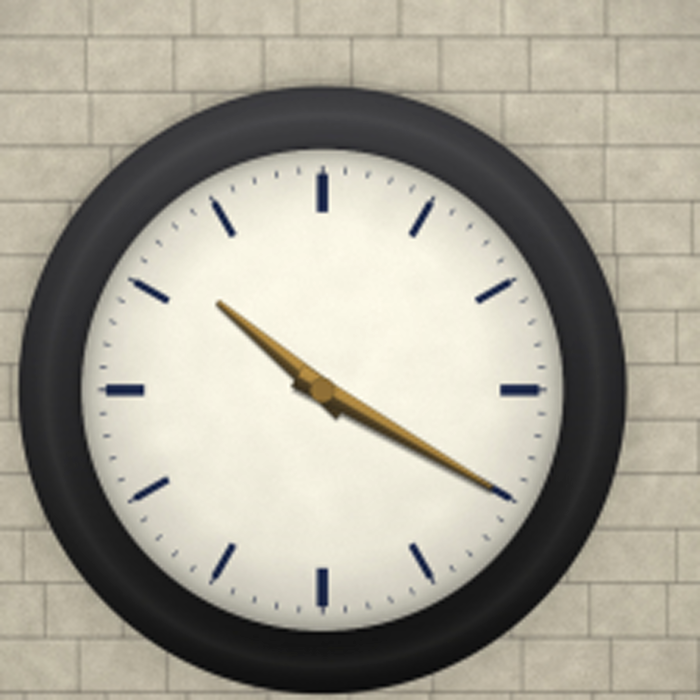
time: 10:20
